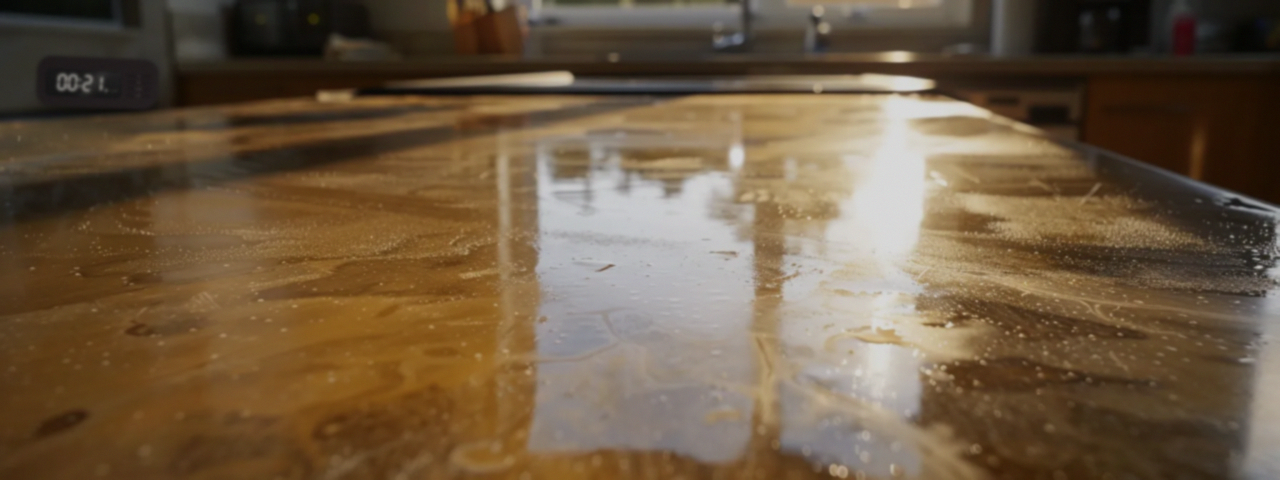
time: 0:21
